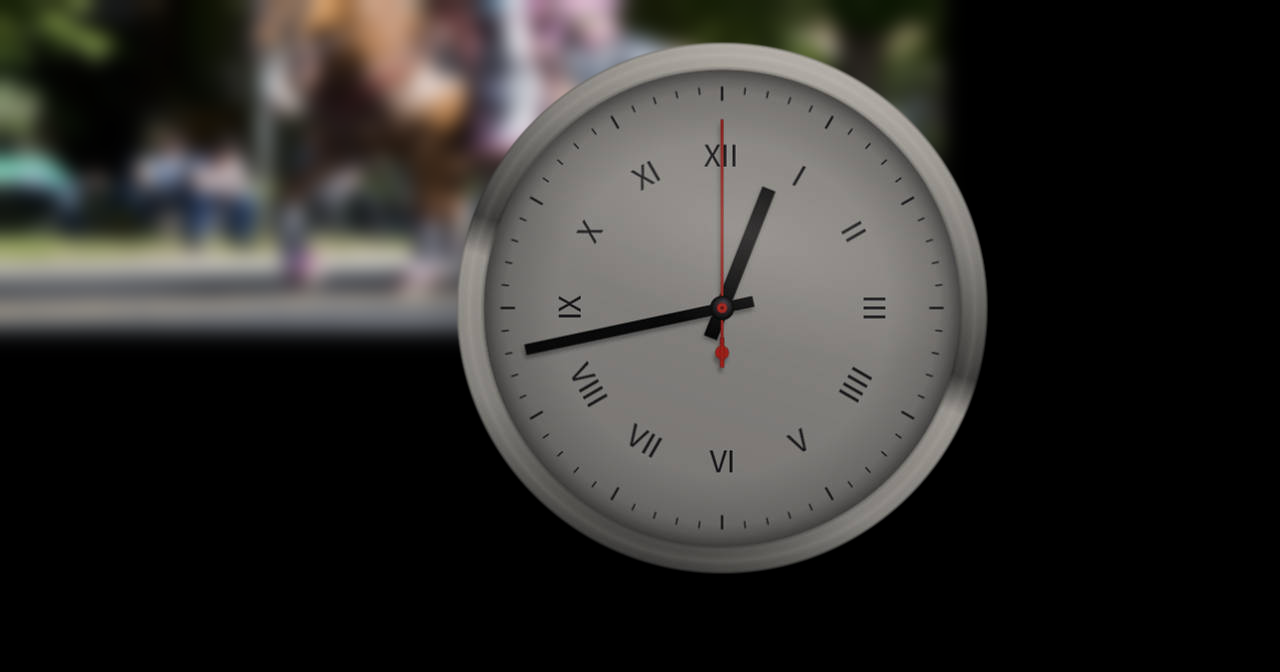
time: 12:43:00
